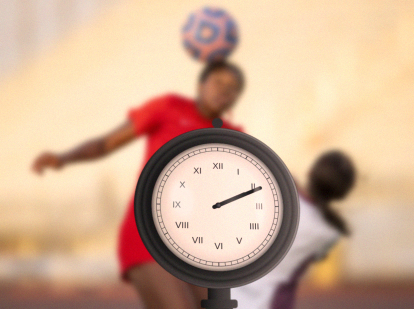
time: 2:11
